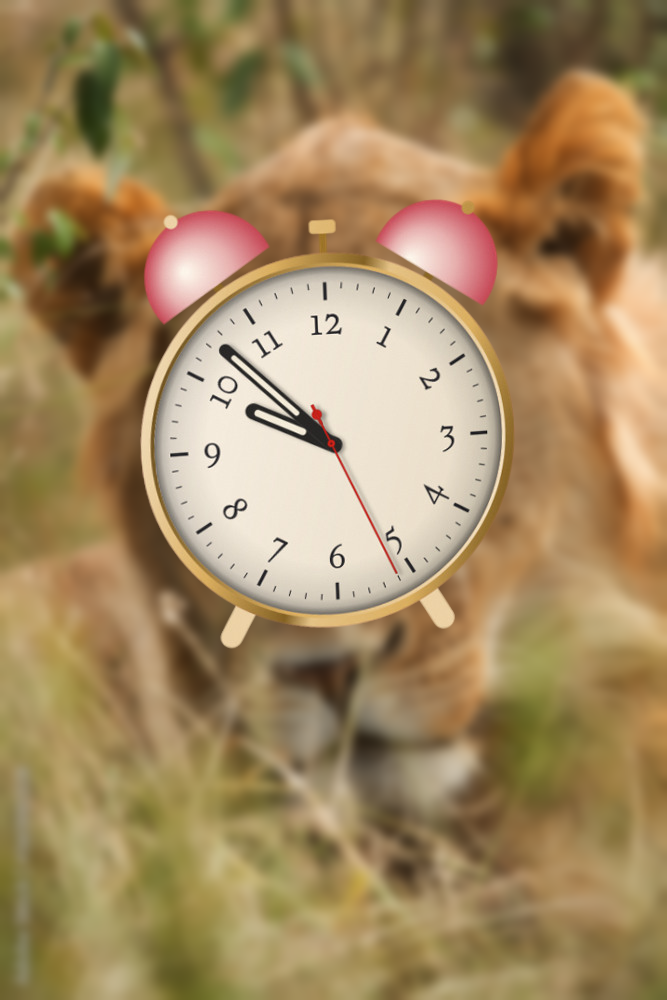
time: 9:52:26
